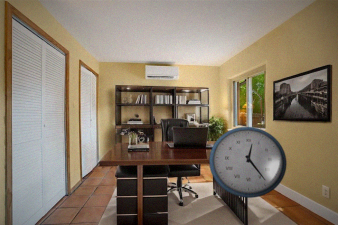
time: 12:24
